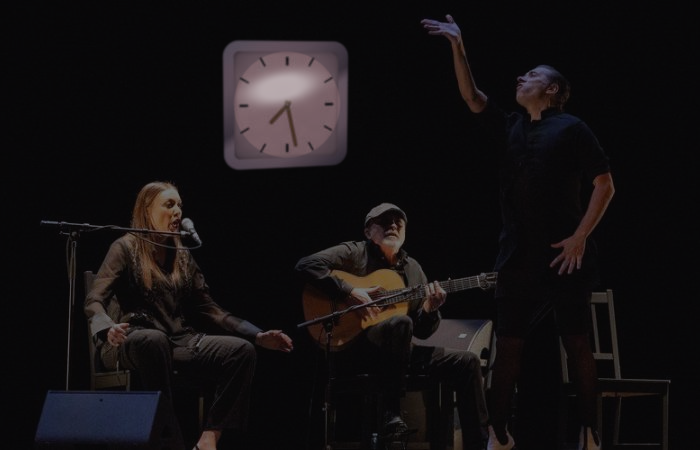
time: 7:28
